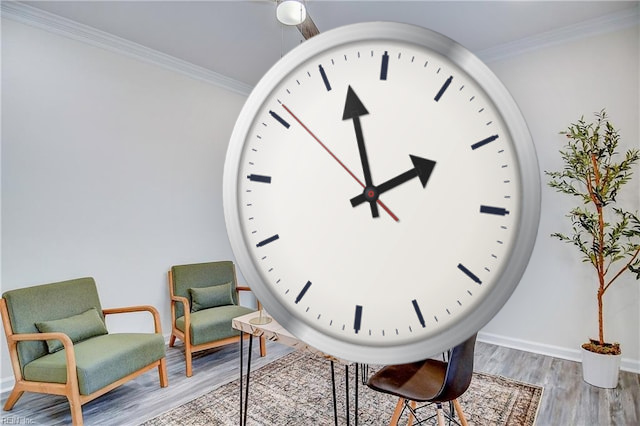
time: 1:56:51
